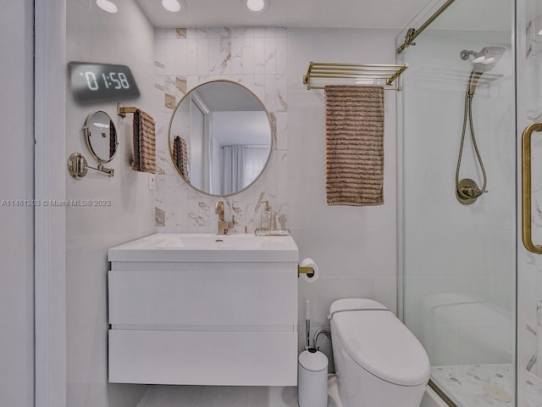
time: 1:58
